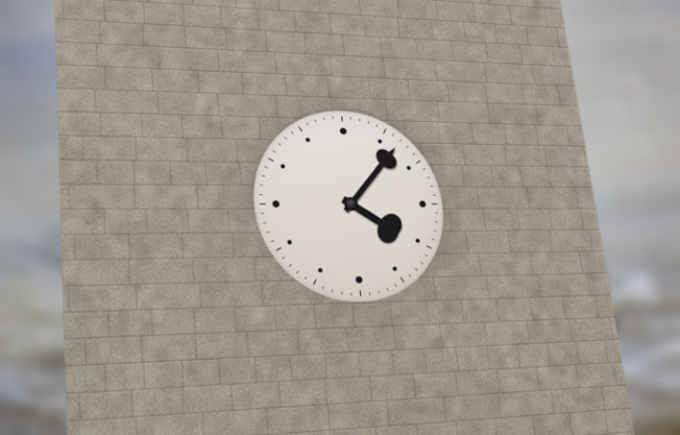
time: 4:07
